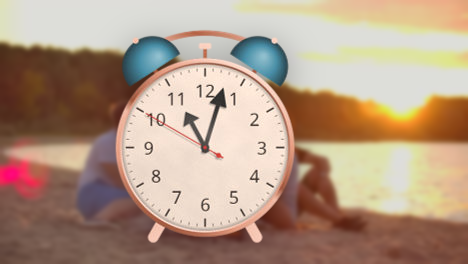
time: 11:02:50
